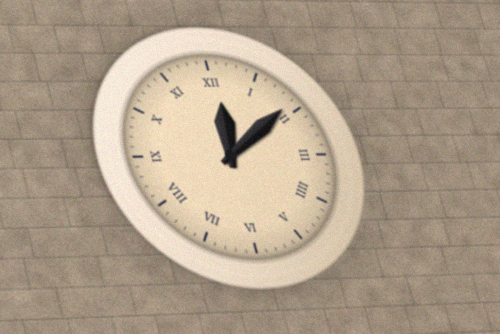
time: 12:09
